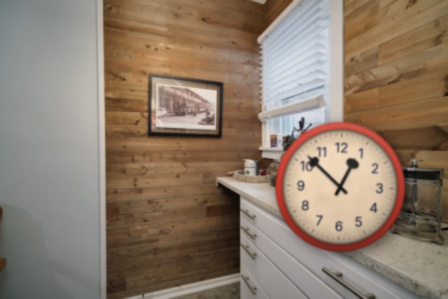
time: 12:52
